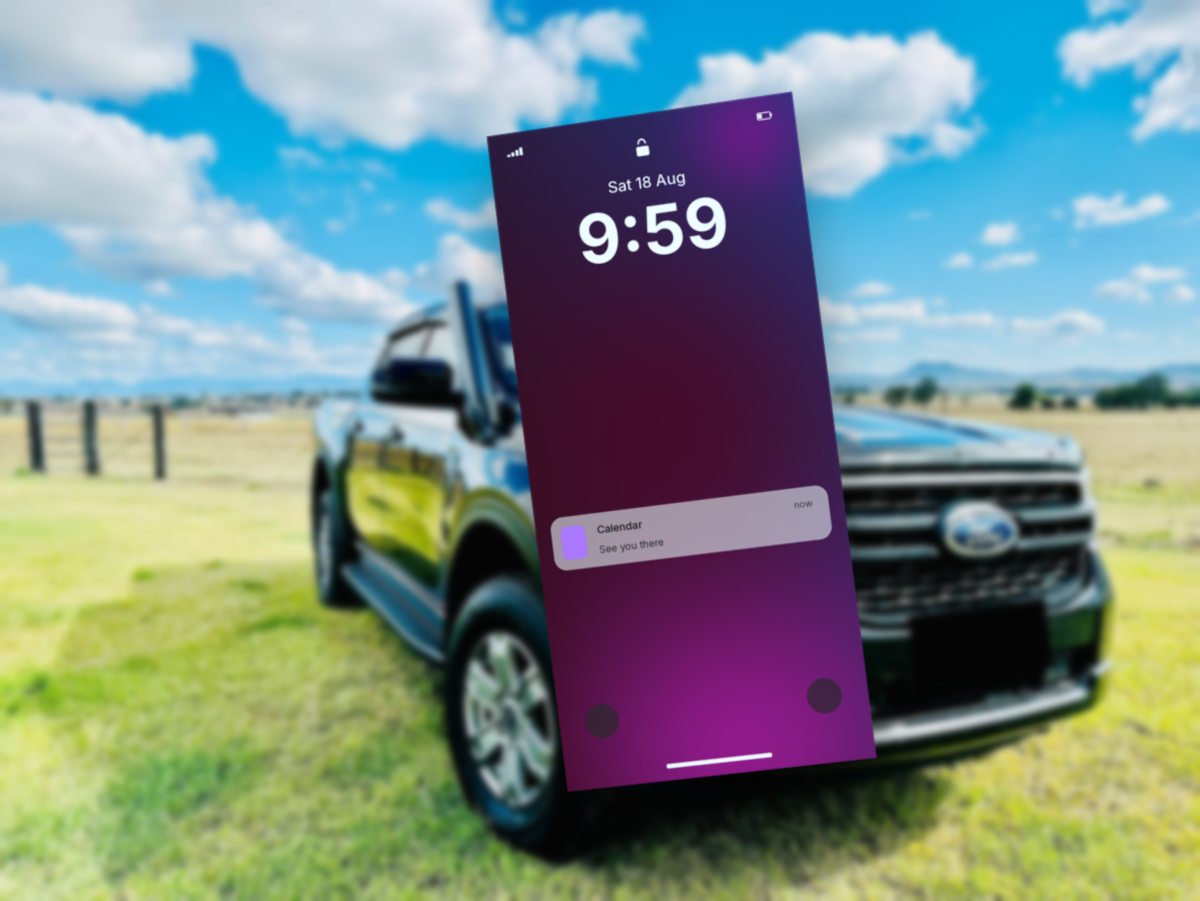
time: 9:59
